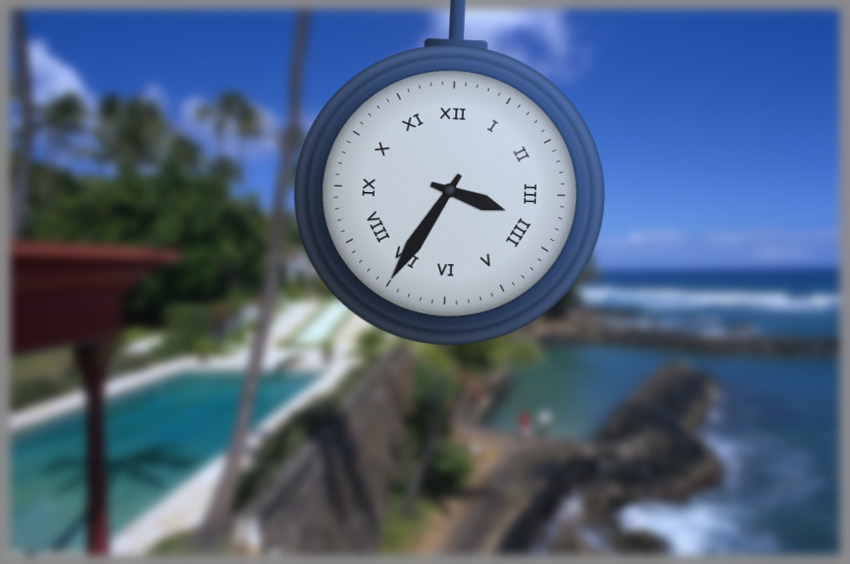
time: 3:35
